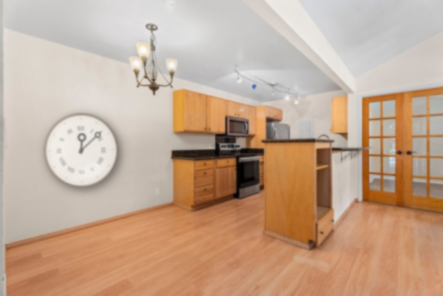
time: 12:08
